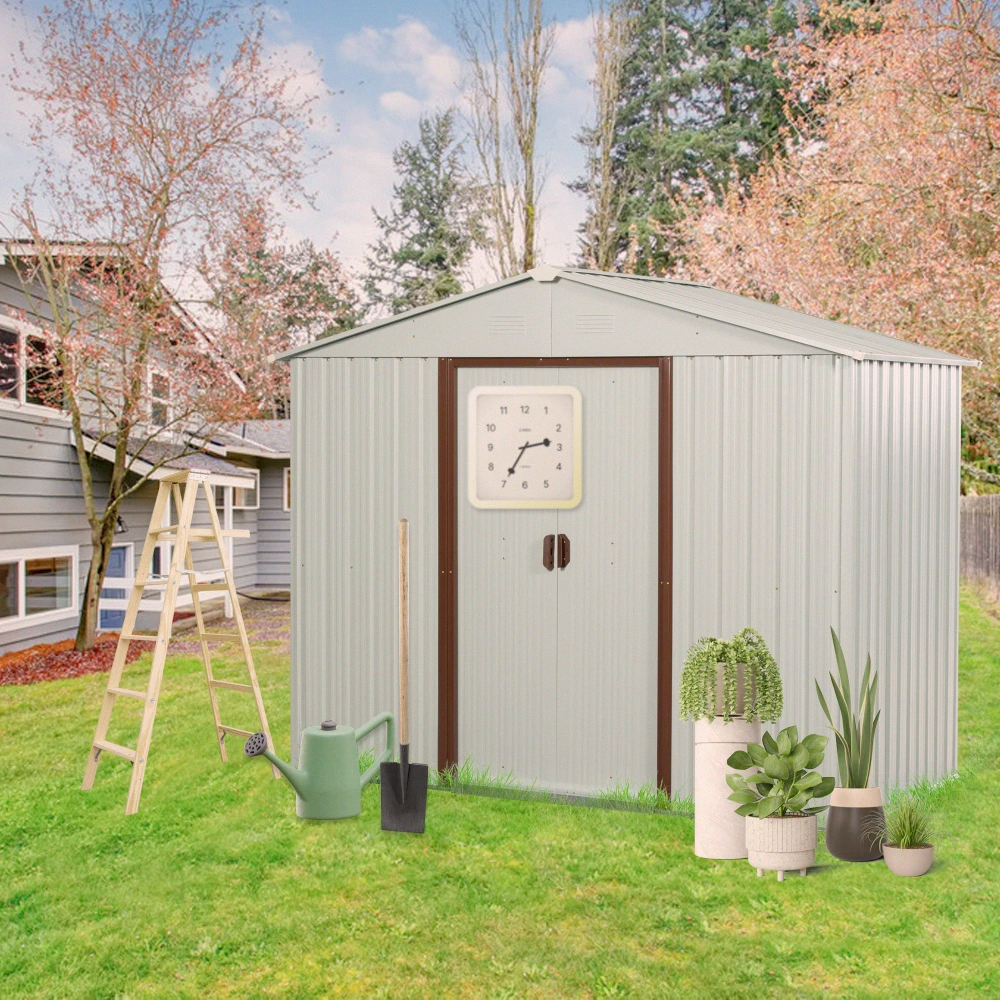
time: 2:35
